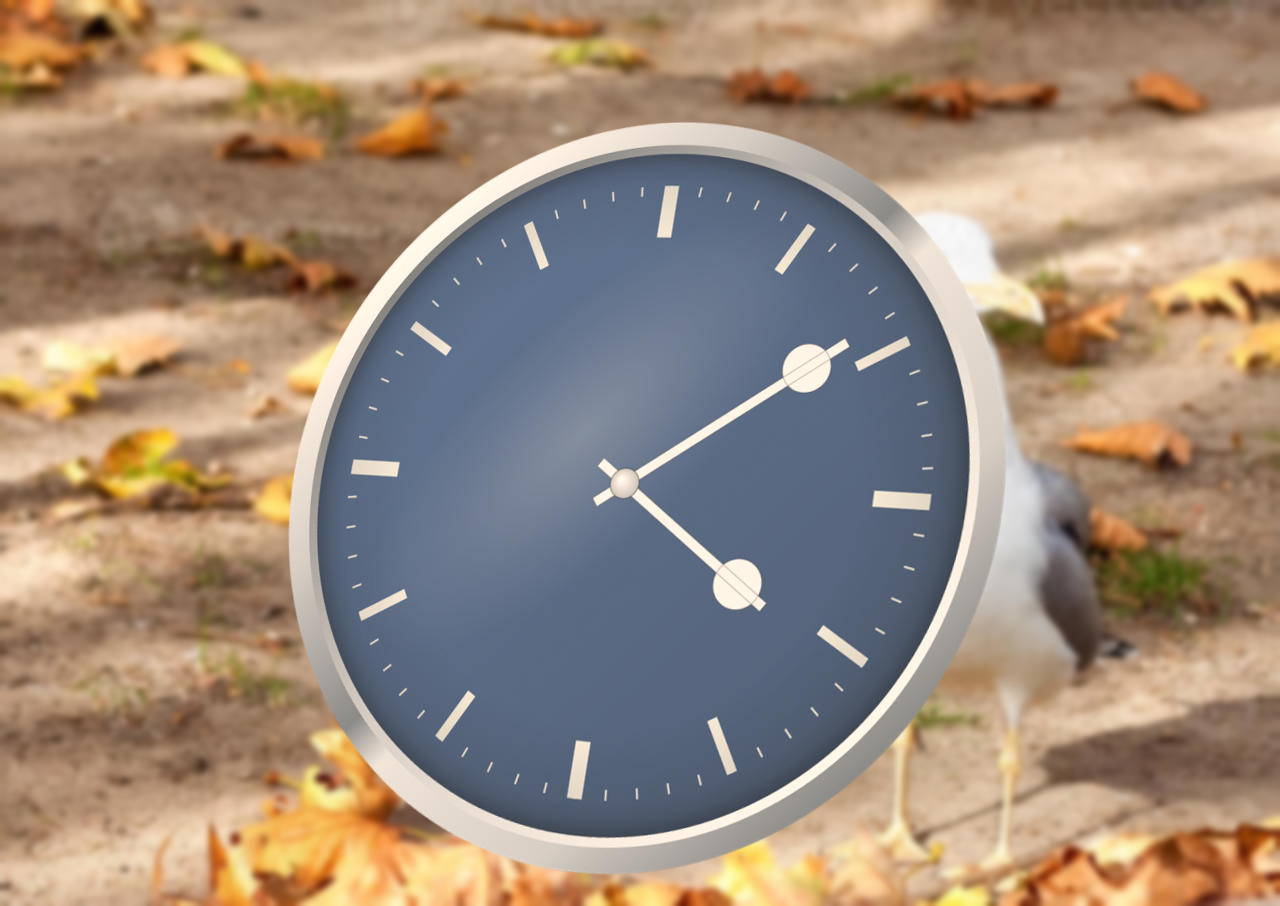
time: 4:09
